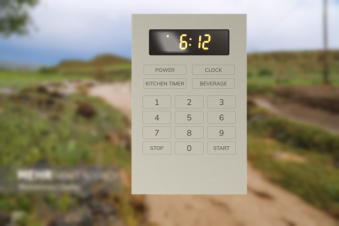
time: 6:12
